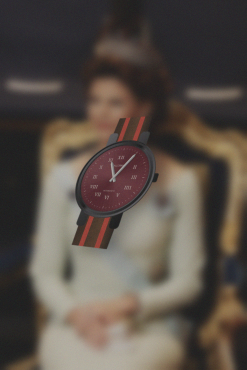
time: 11:05
